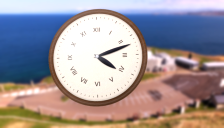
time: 4:12
